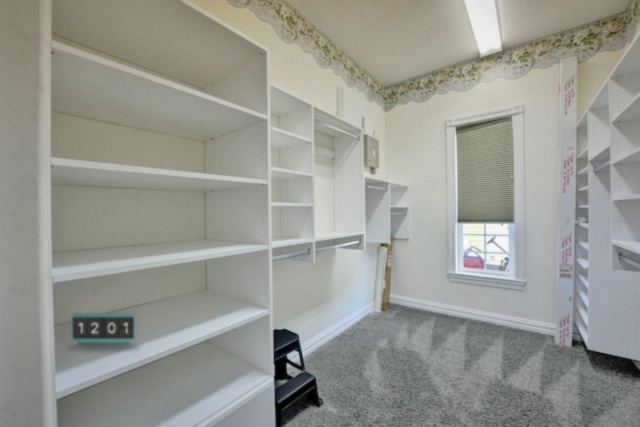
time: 12:01
